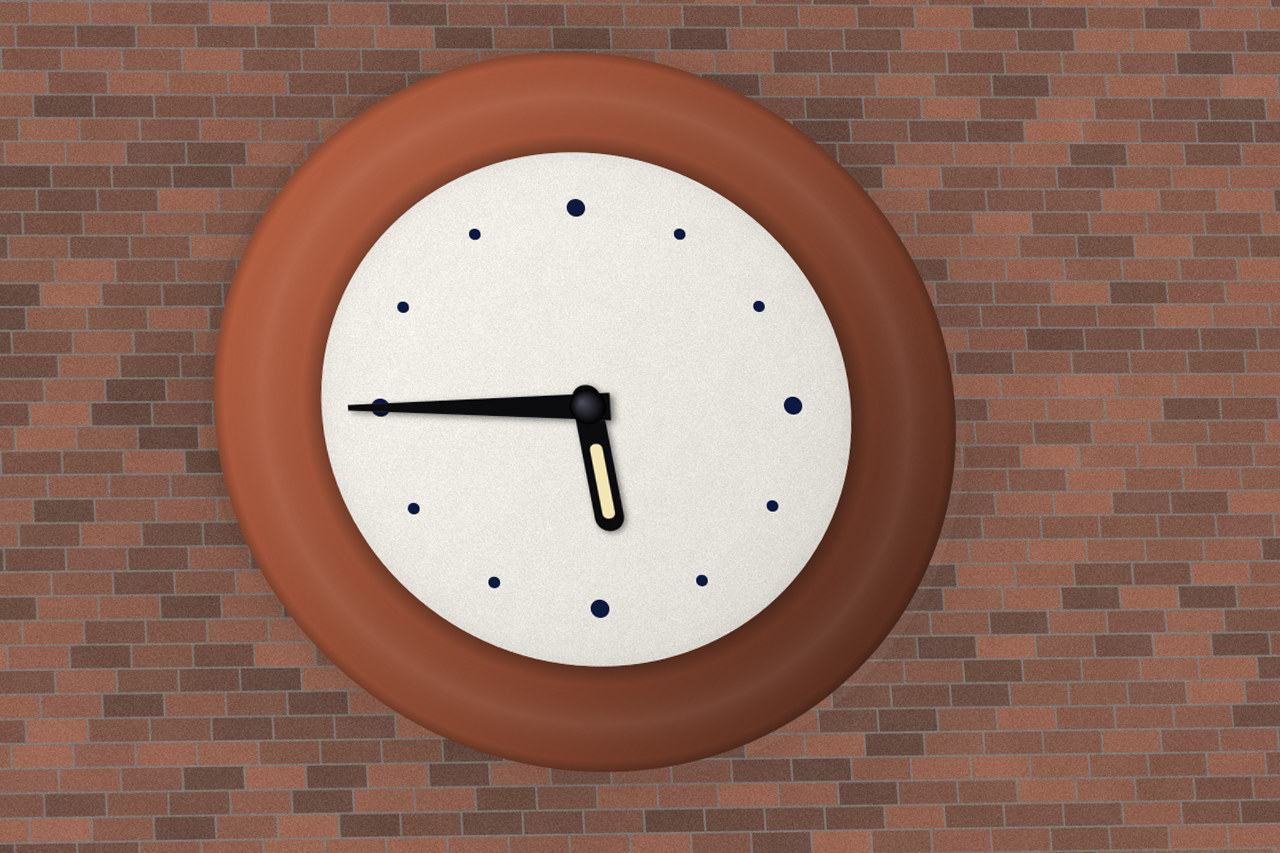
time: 5:45
